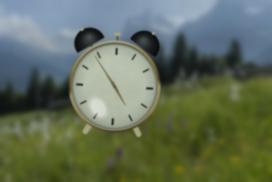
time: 4:54
